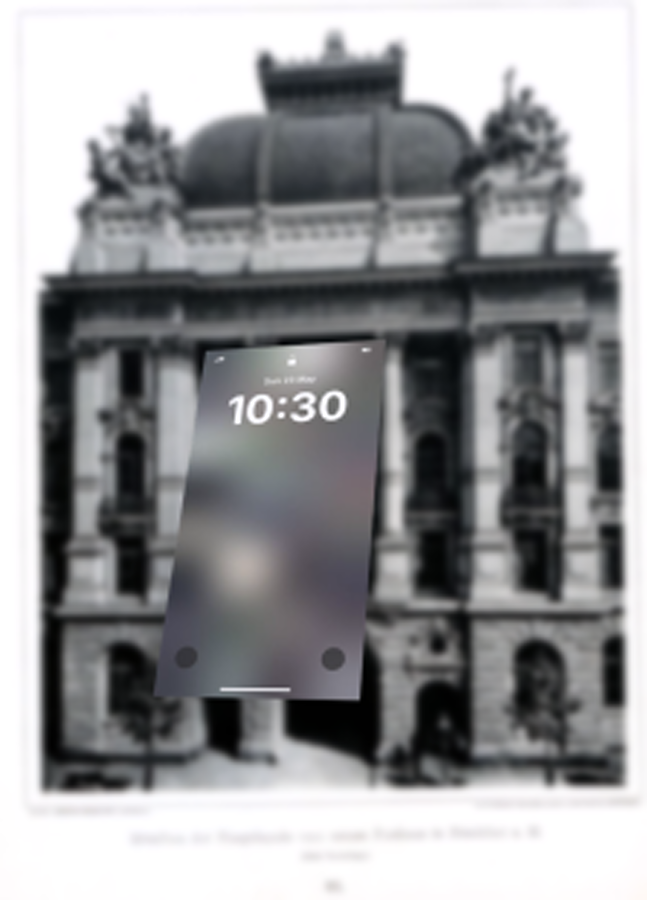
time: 10:30
